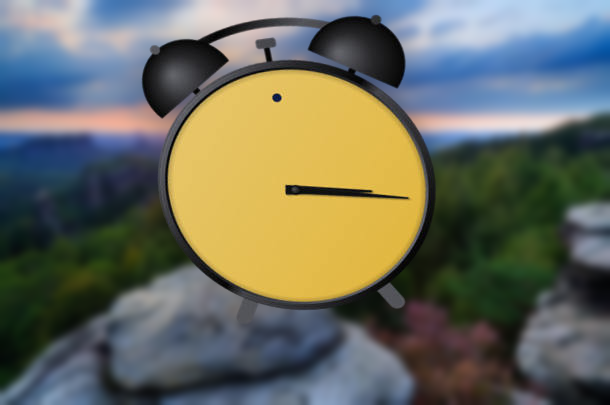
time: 3:17
